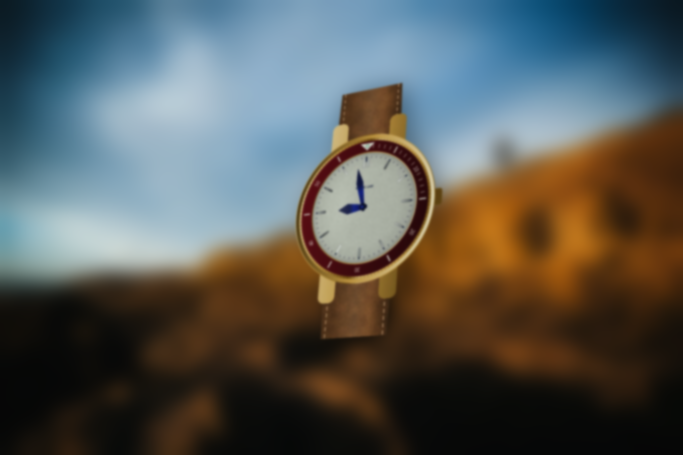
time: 8:58
